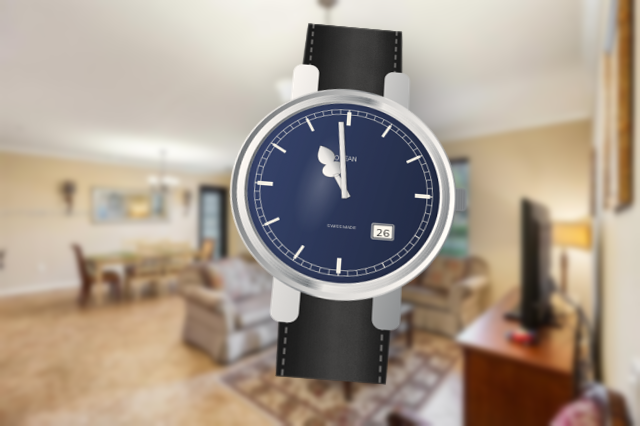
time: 10:59
